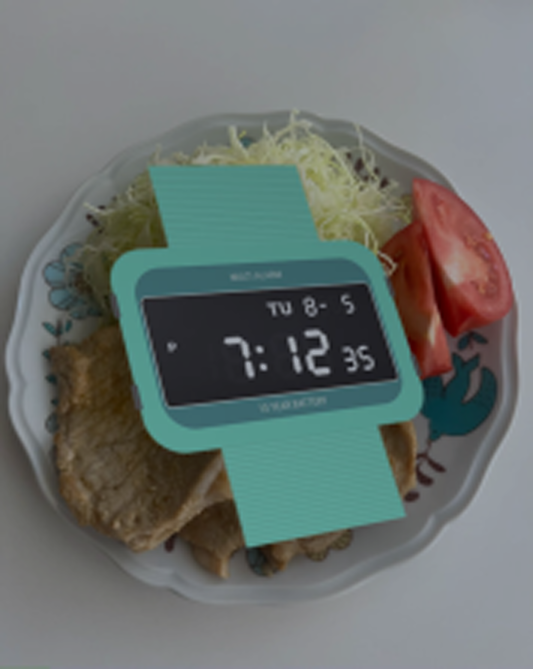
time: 7:12:35
